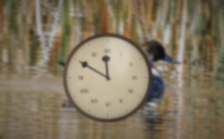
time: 11:50
